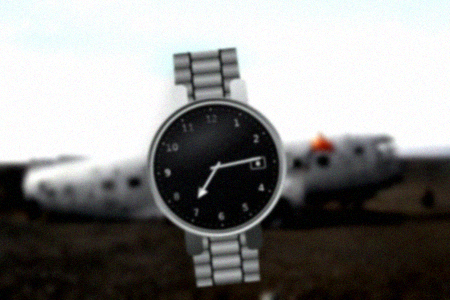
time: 7:14
